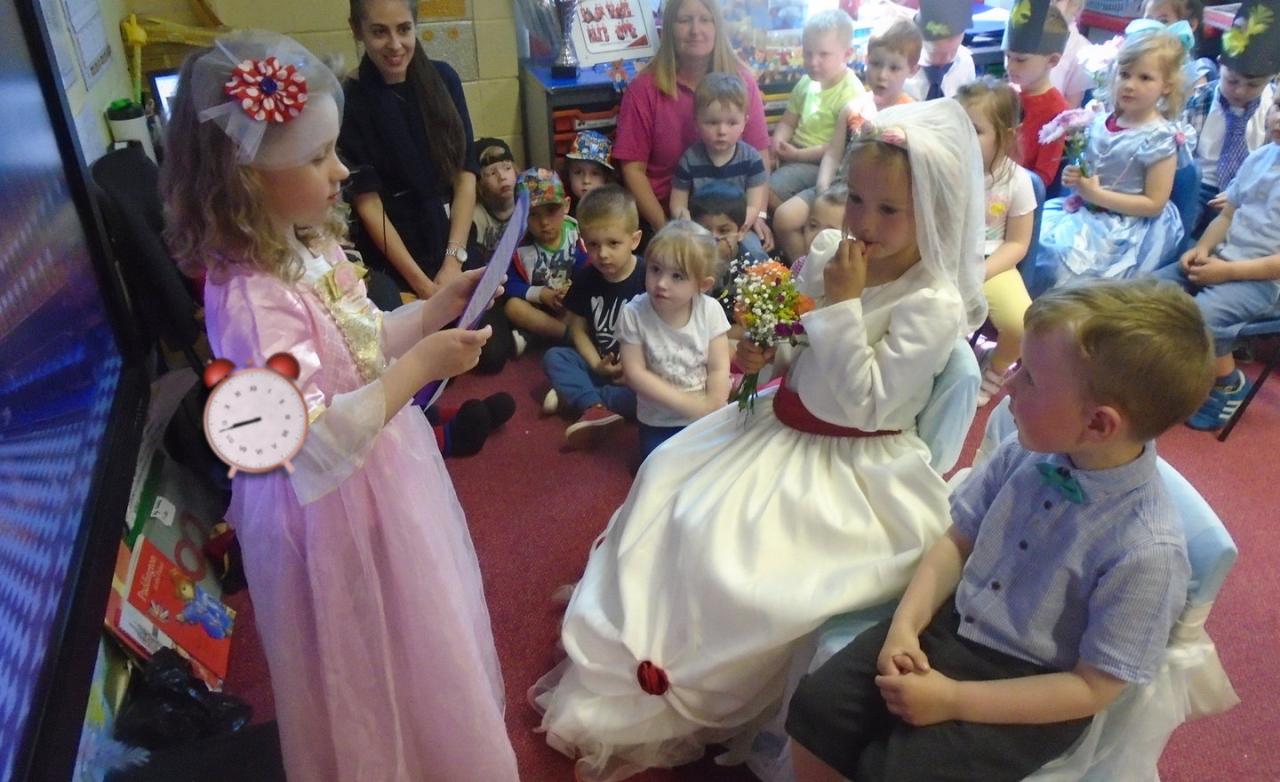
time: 8:43
